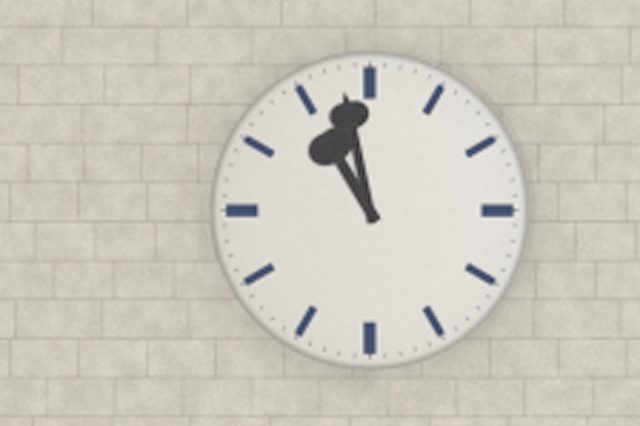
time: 10:58
